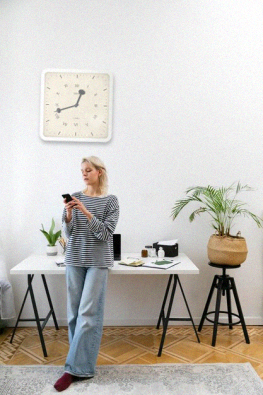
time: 12:42
